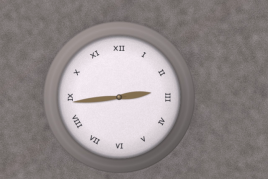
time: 2:44
